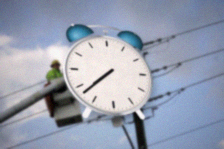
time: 7:38
